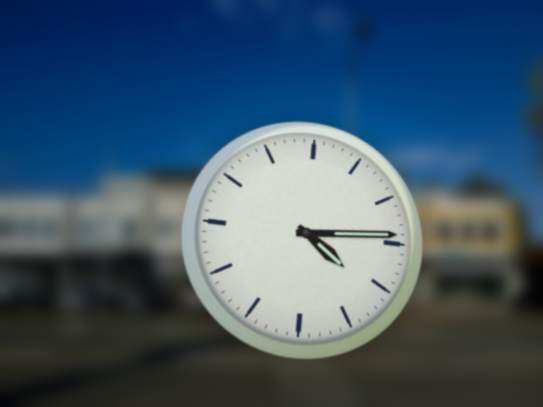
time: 4:14
